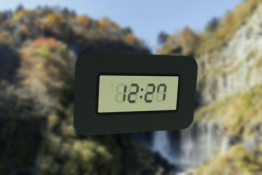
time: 12:27
